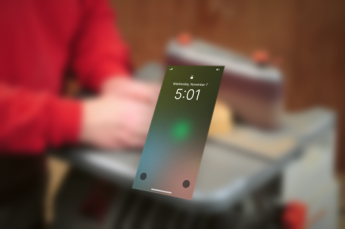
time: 5:01
